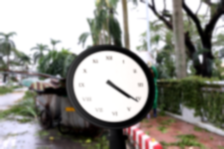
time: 4:21
